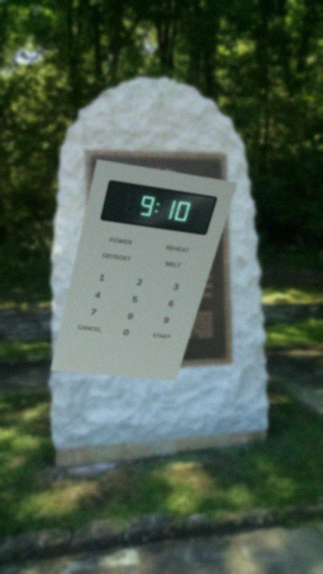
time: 9:10
